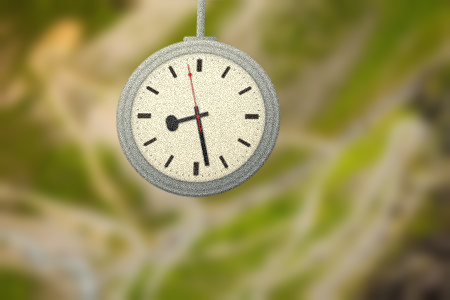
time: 8:27:58
